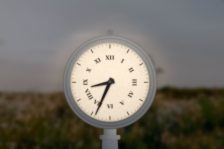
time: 8:34
